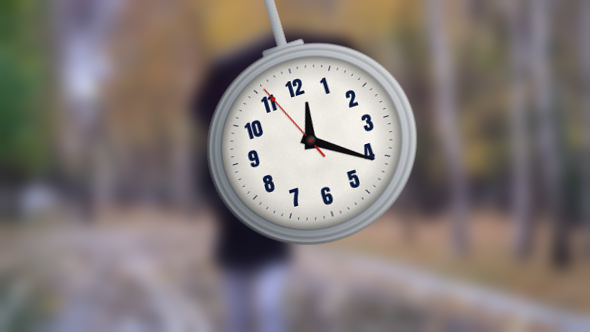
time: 12:20:56
